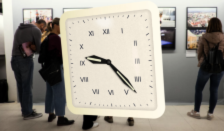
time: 9:23
